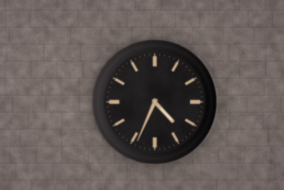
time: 4:34
